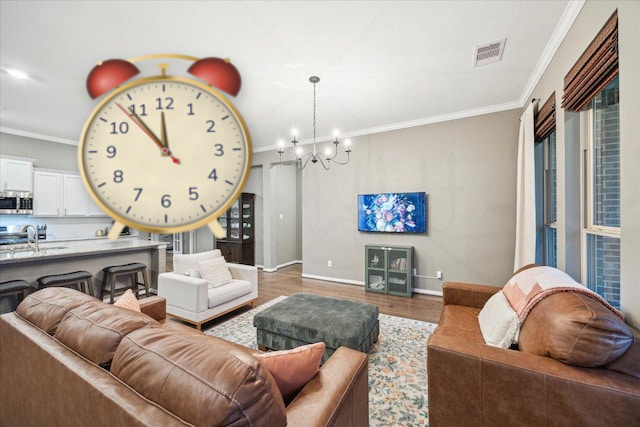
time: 11:53:53
